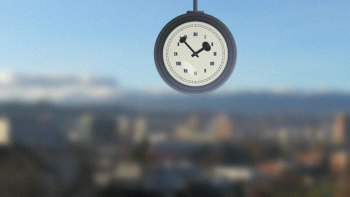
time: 1:53
